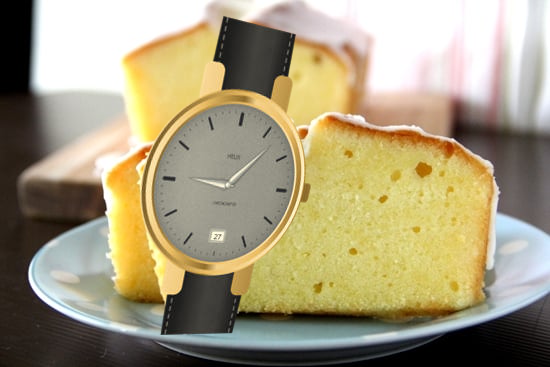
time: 9:07
